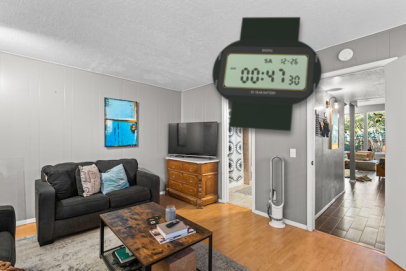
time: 0:47:30
